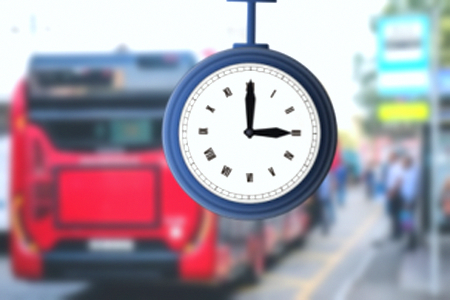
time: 3:00
